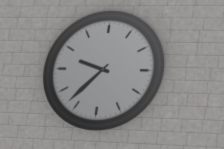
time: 9:37
